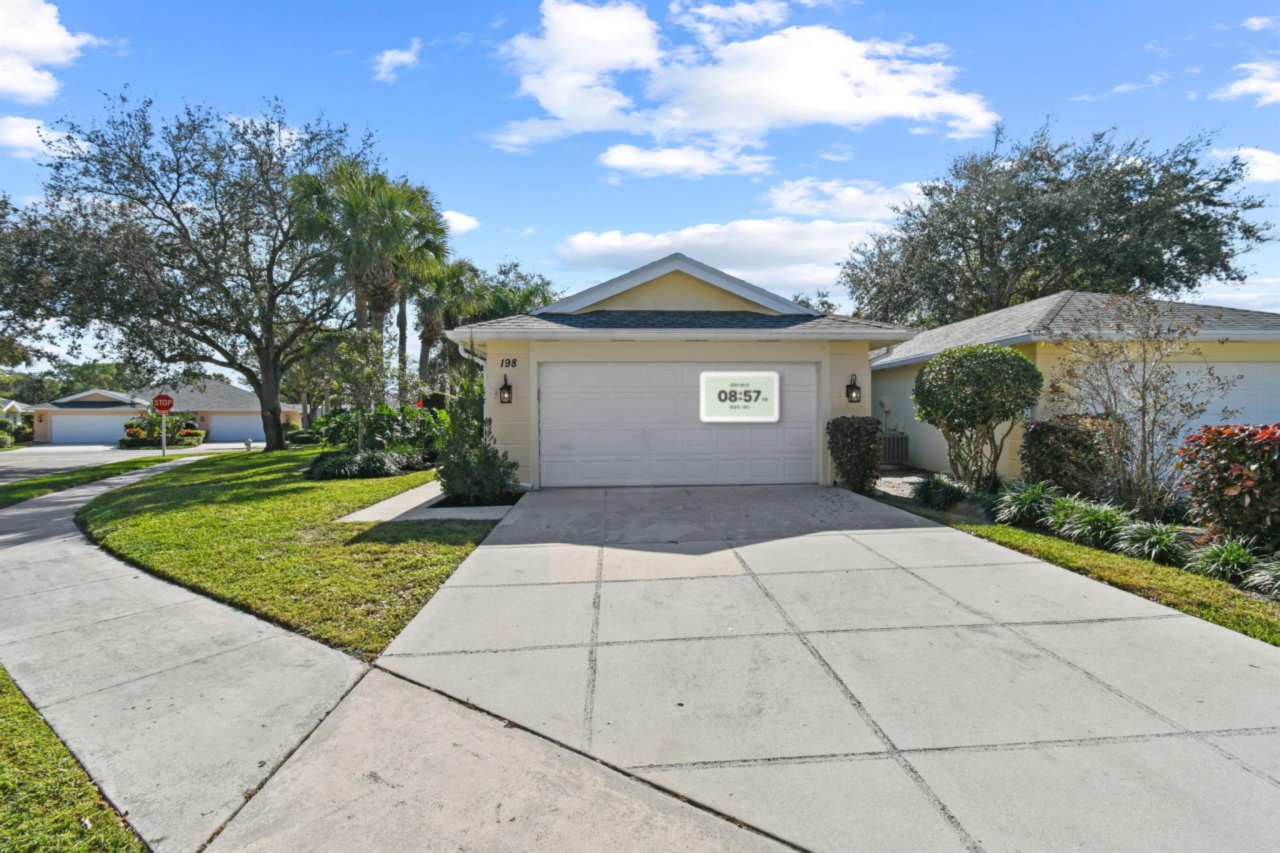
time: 8:57
